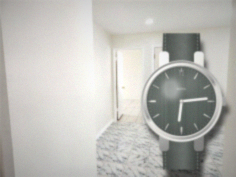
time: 6:14
